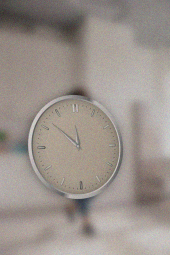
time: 11:52
